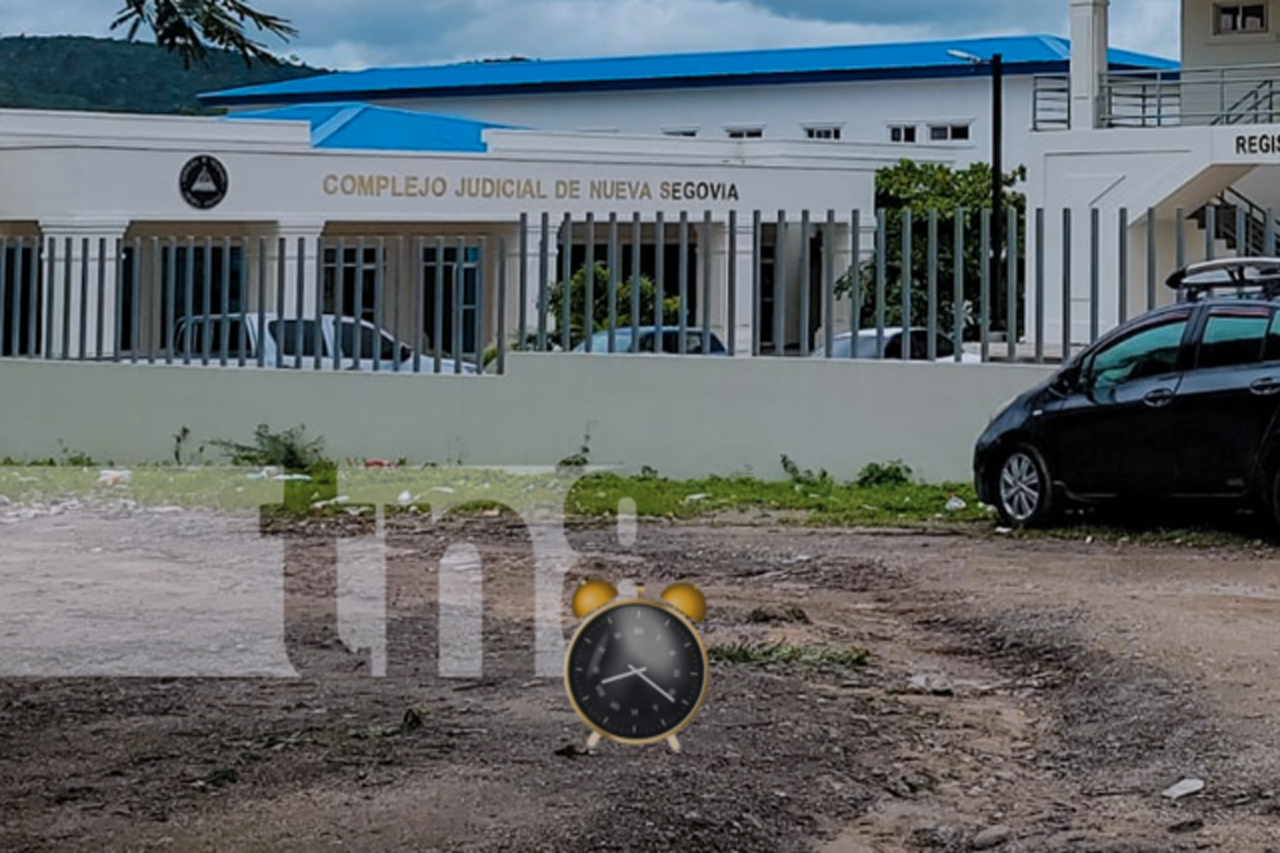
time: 8:21
